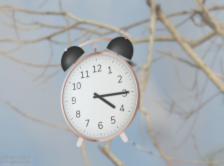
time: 4:15
